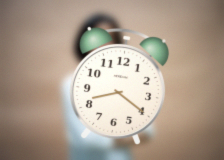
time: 8:20
